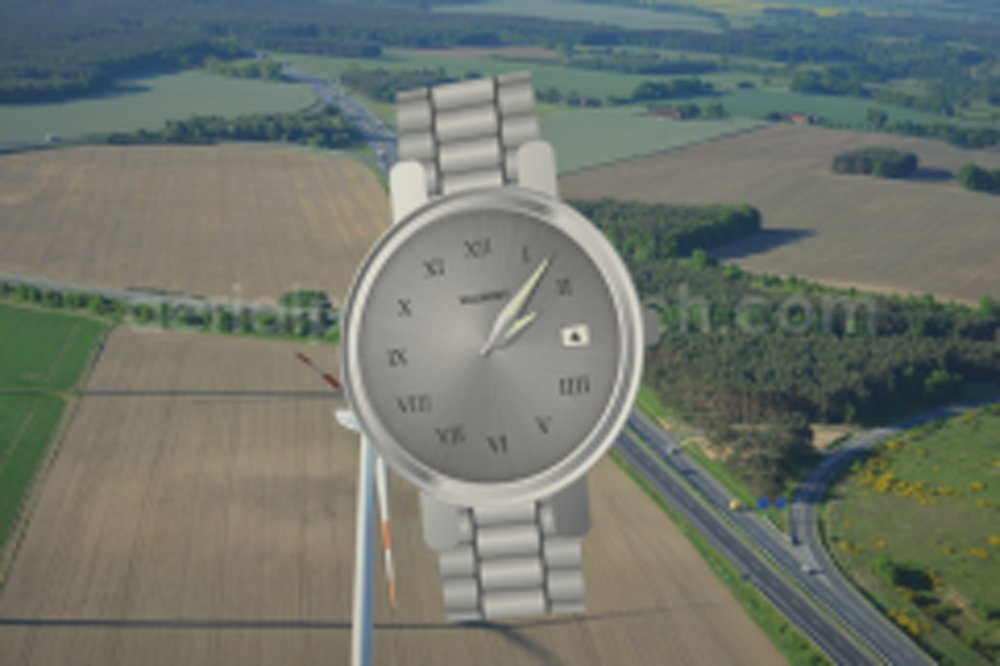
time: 2:07
